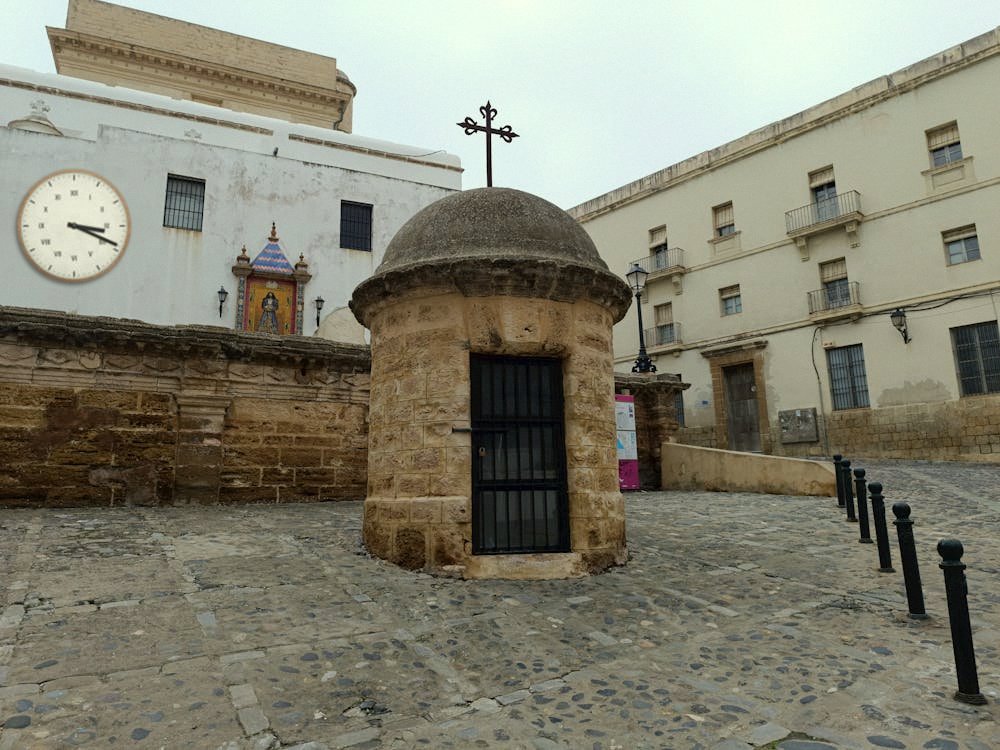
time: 3:19
